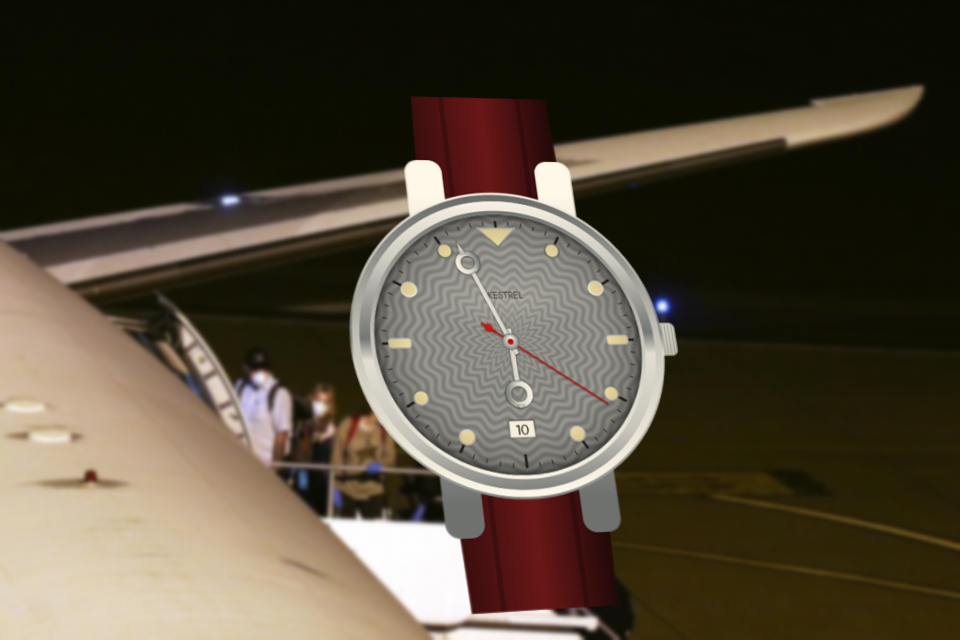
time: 5:56:21
